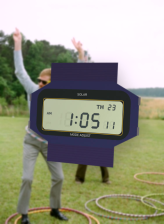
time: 1:05:11
